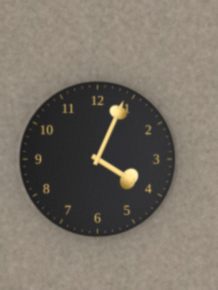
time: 4:04
